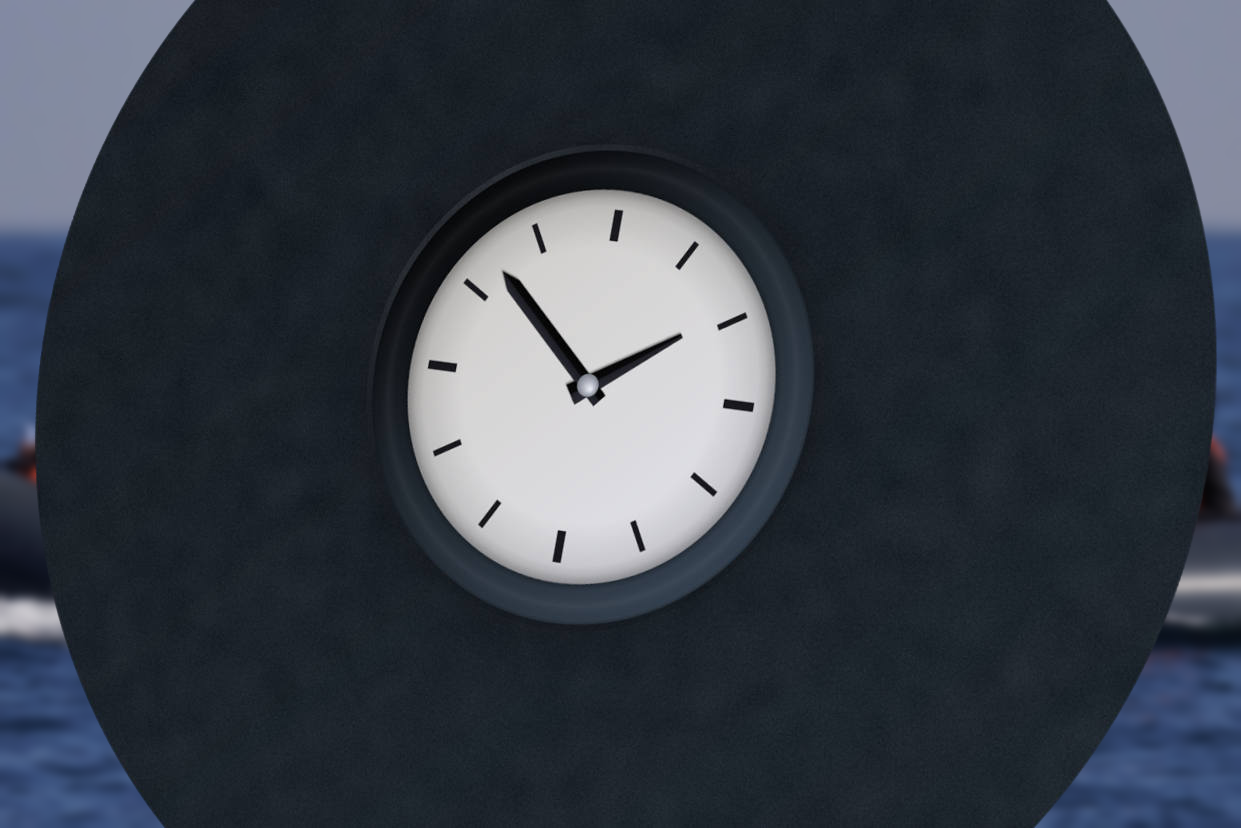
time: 1:52
